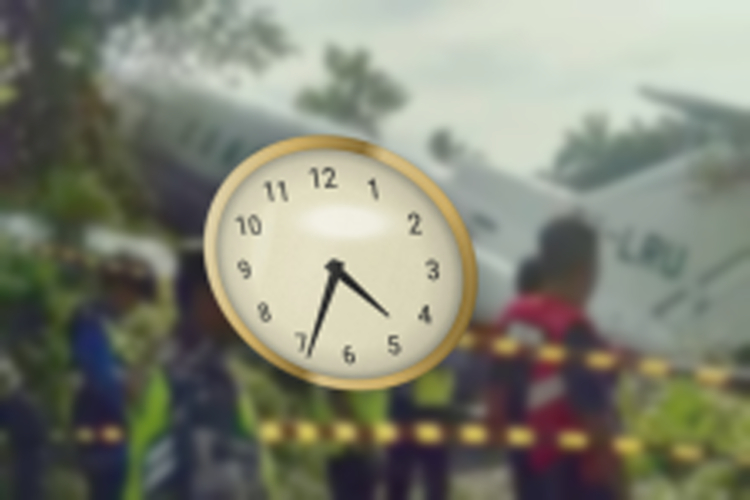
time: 4:34
